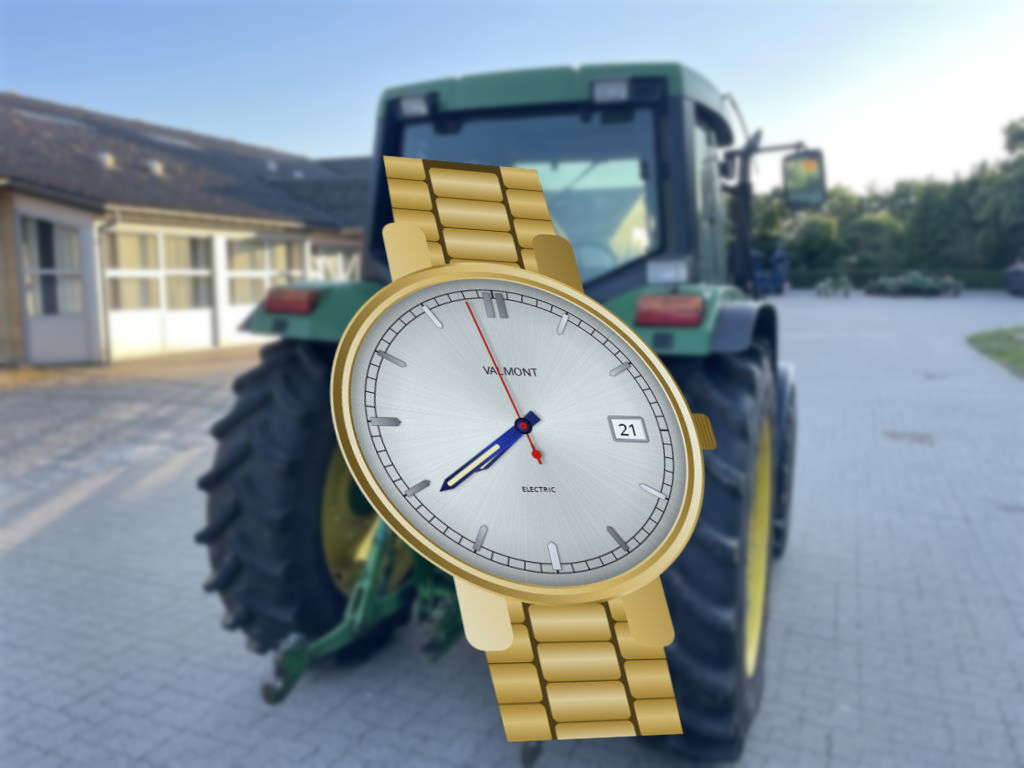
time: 7:38:58
